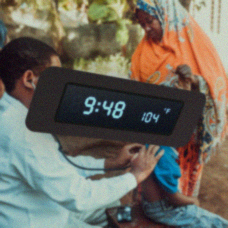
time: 9:48
